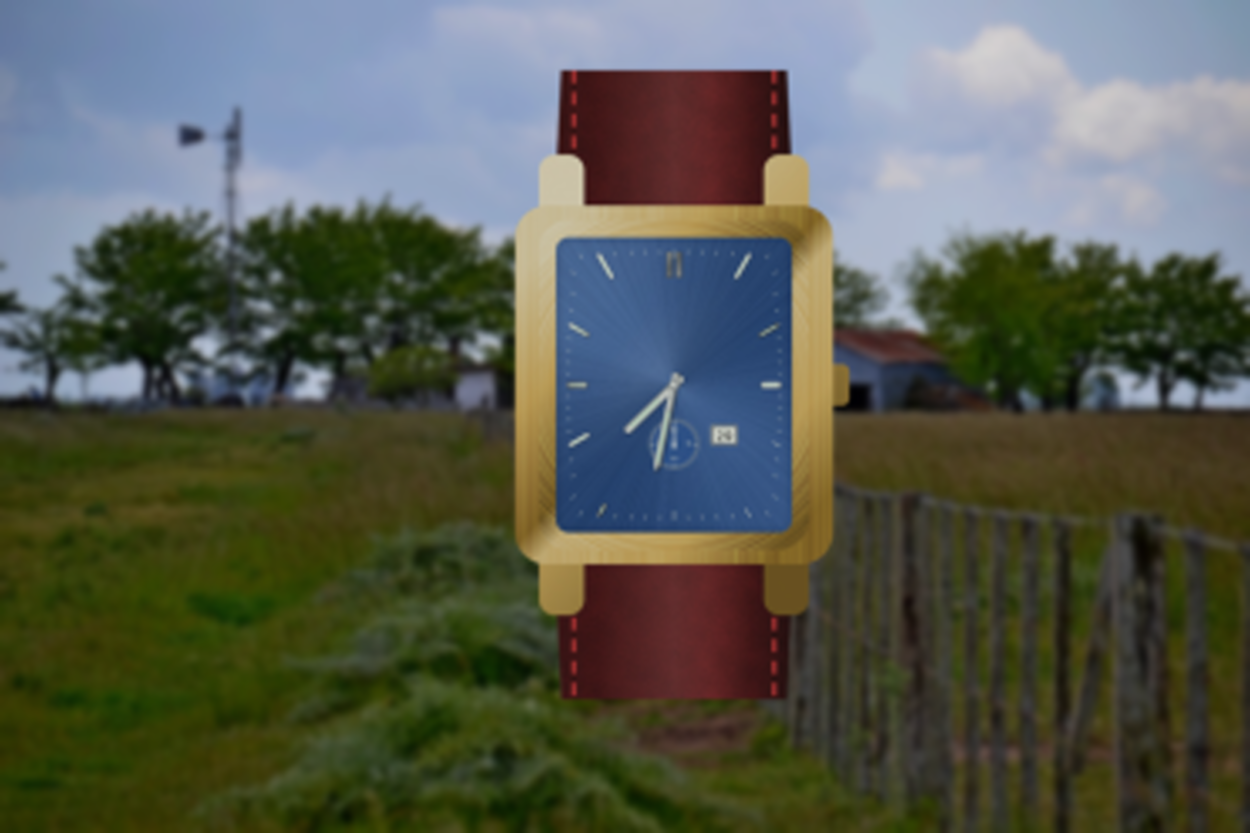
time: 7:32
